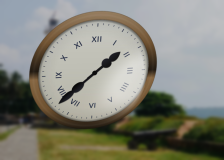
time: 1:38
